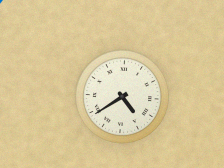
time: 4:39
